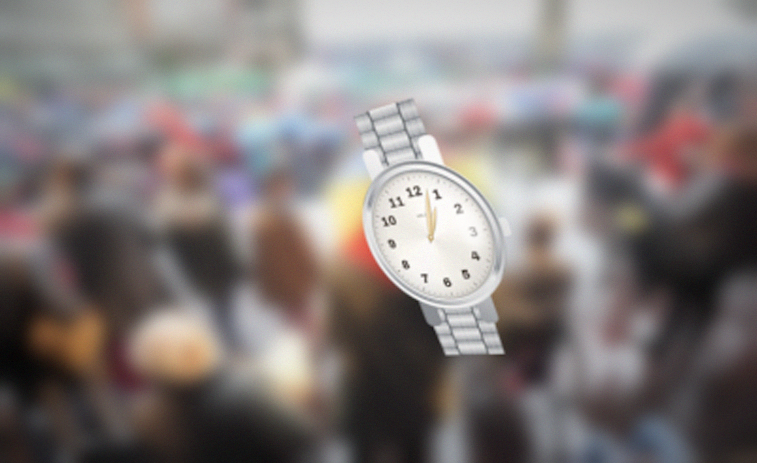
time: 1:03
